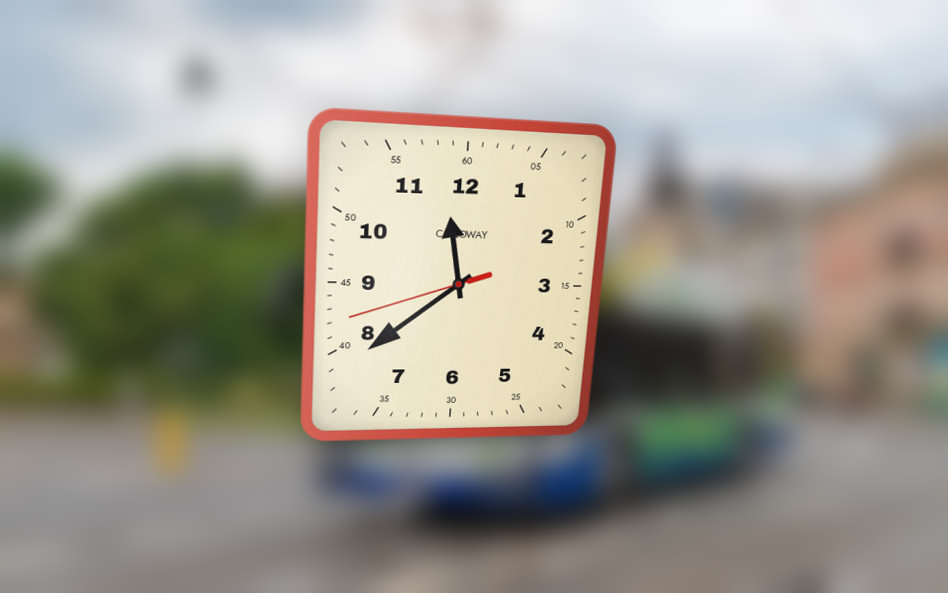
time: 11:38:42
